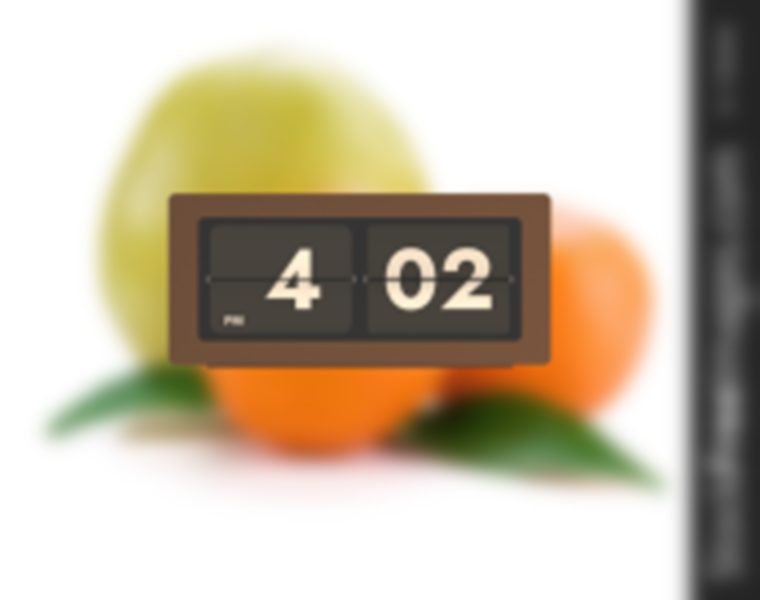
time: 4:02
